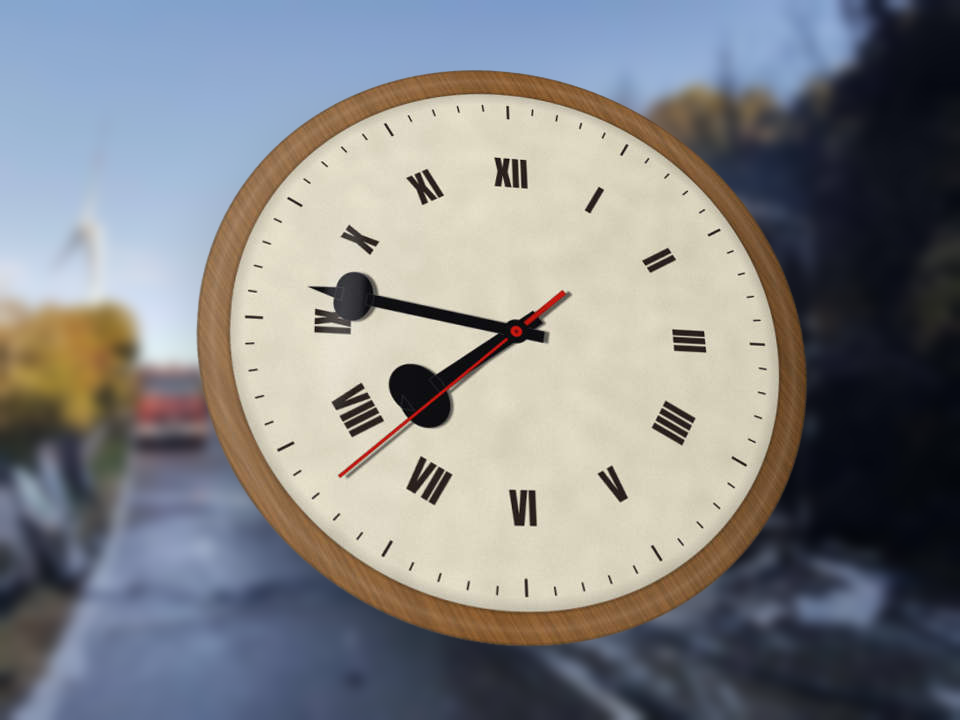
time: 7:46:38
